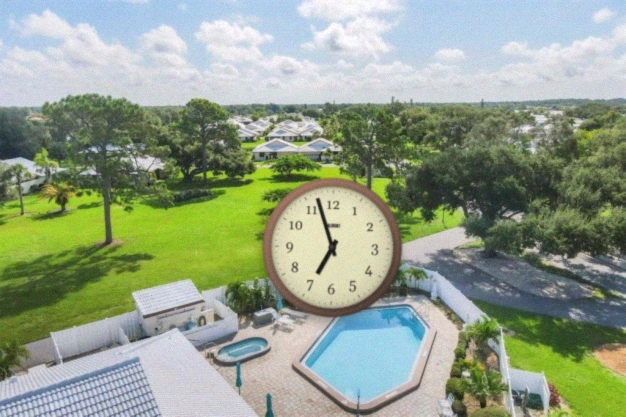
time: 6:57
